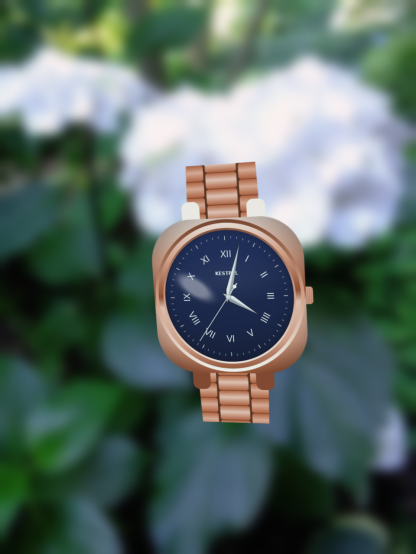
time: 4:02:36
